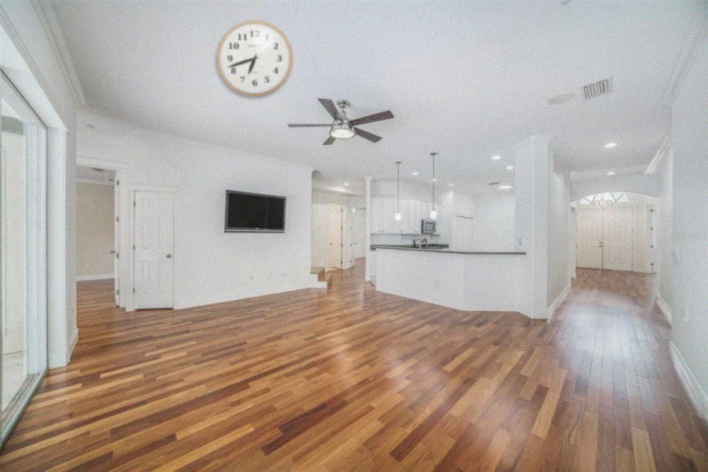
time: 6:42
